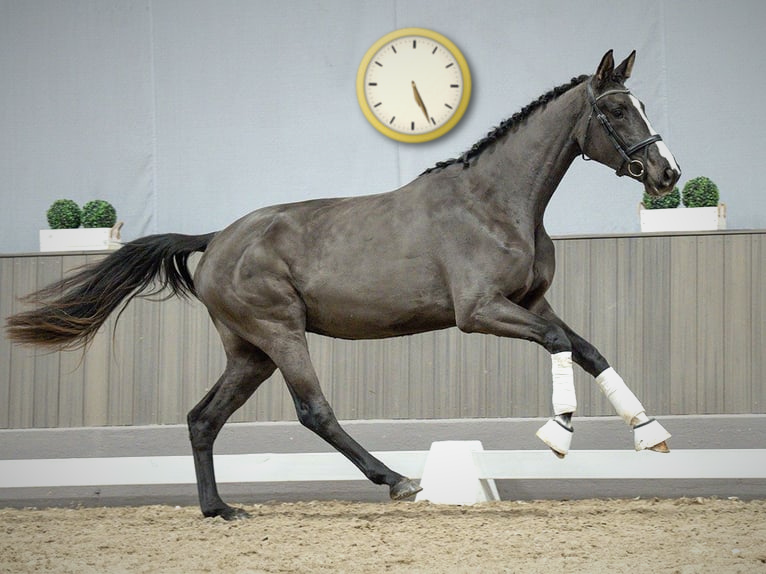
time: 5:26
